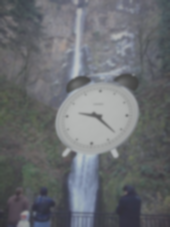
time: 9:22
